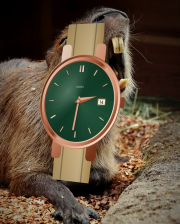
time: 2:31
